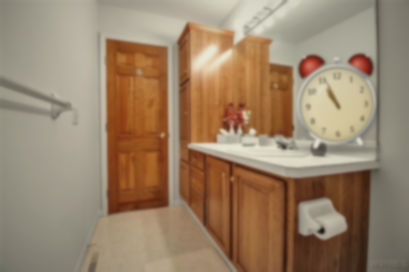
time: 10:56
